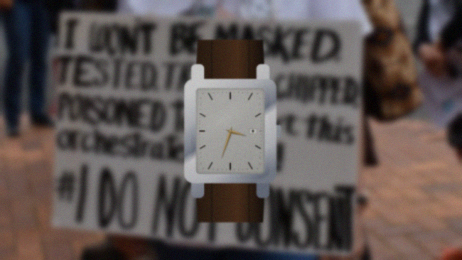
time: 3:33
